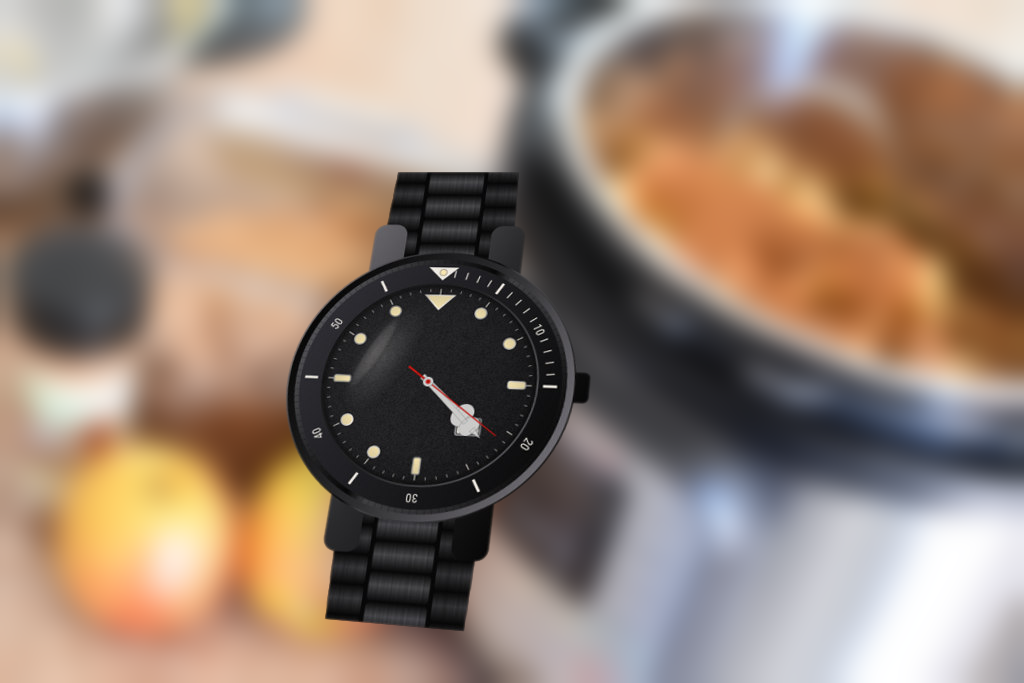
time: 4:22:21
